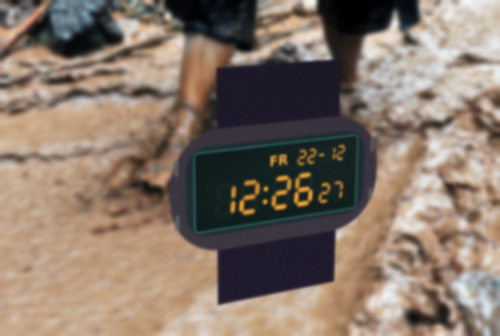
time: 12:26:27
